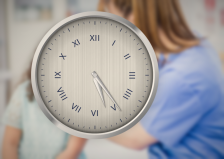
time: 5:24
